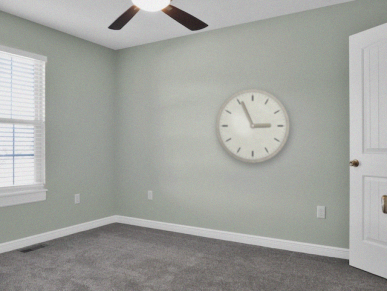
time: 2:56
